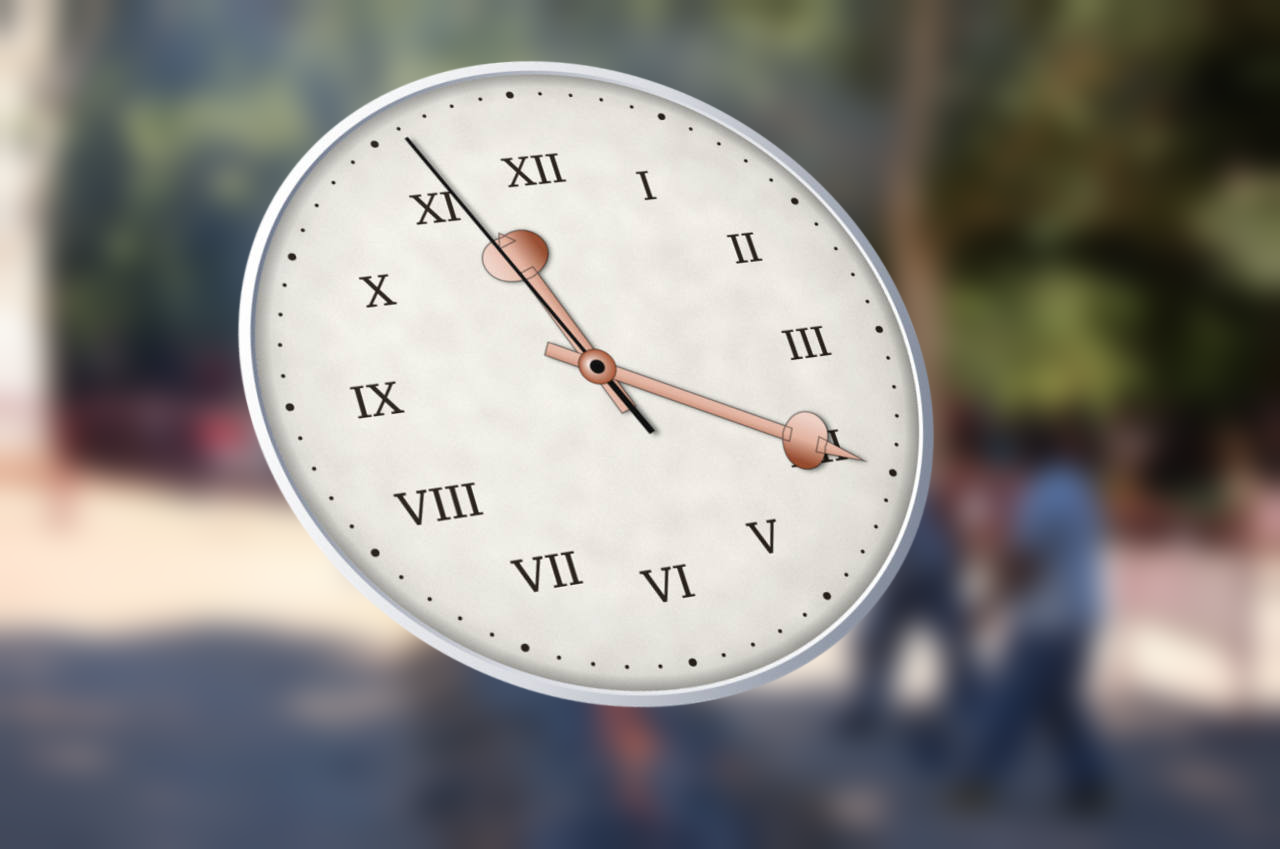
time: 11:19:56
